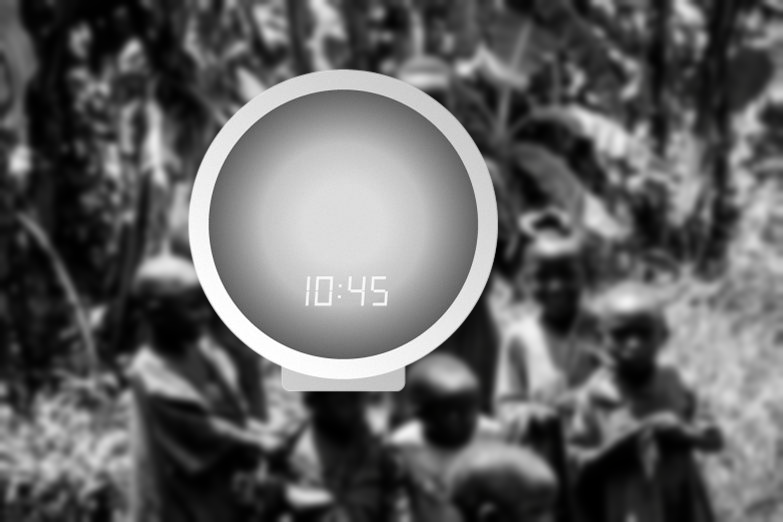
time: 10:45
